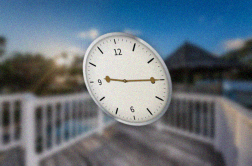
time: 9:15
